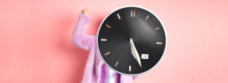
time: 5:26
